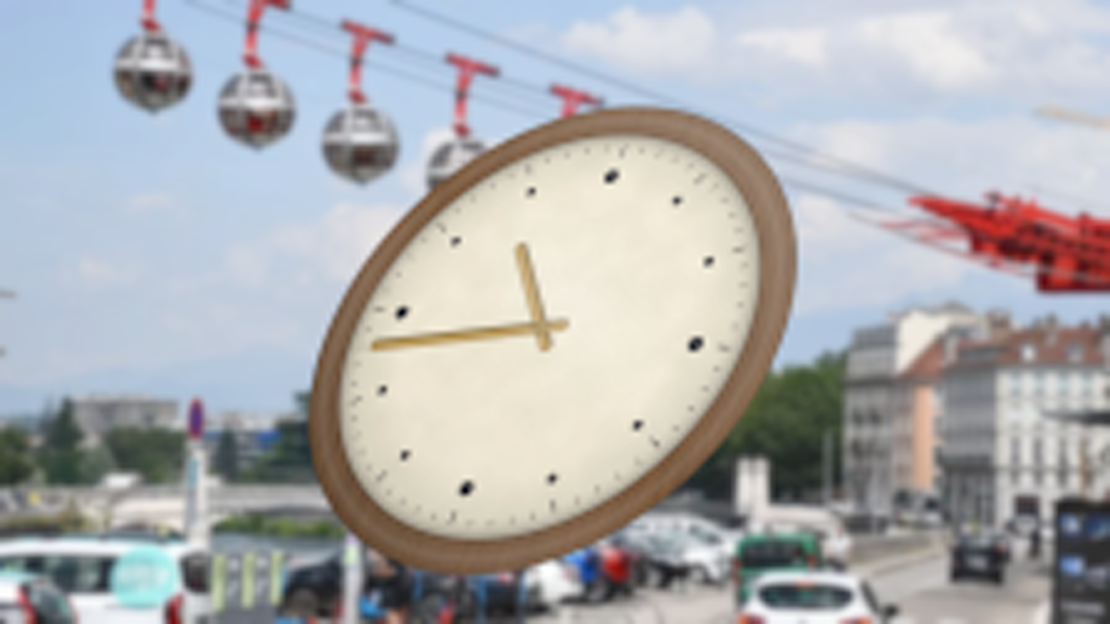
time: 10:43
